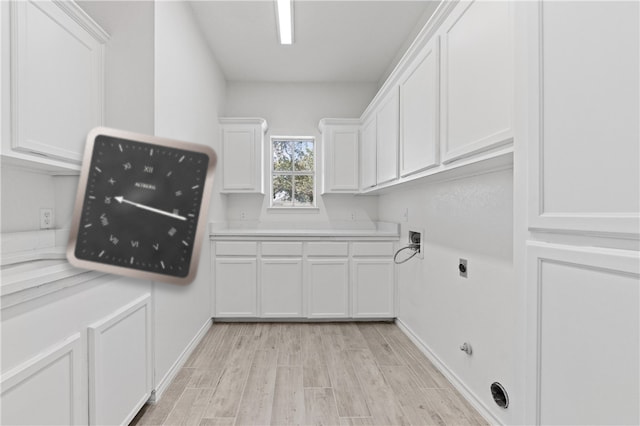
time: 9:16
